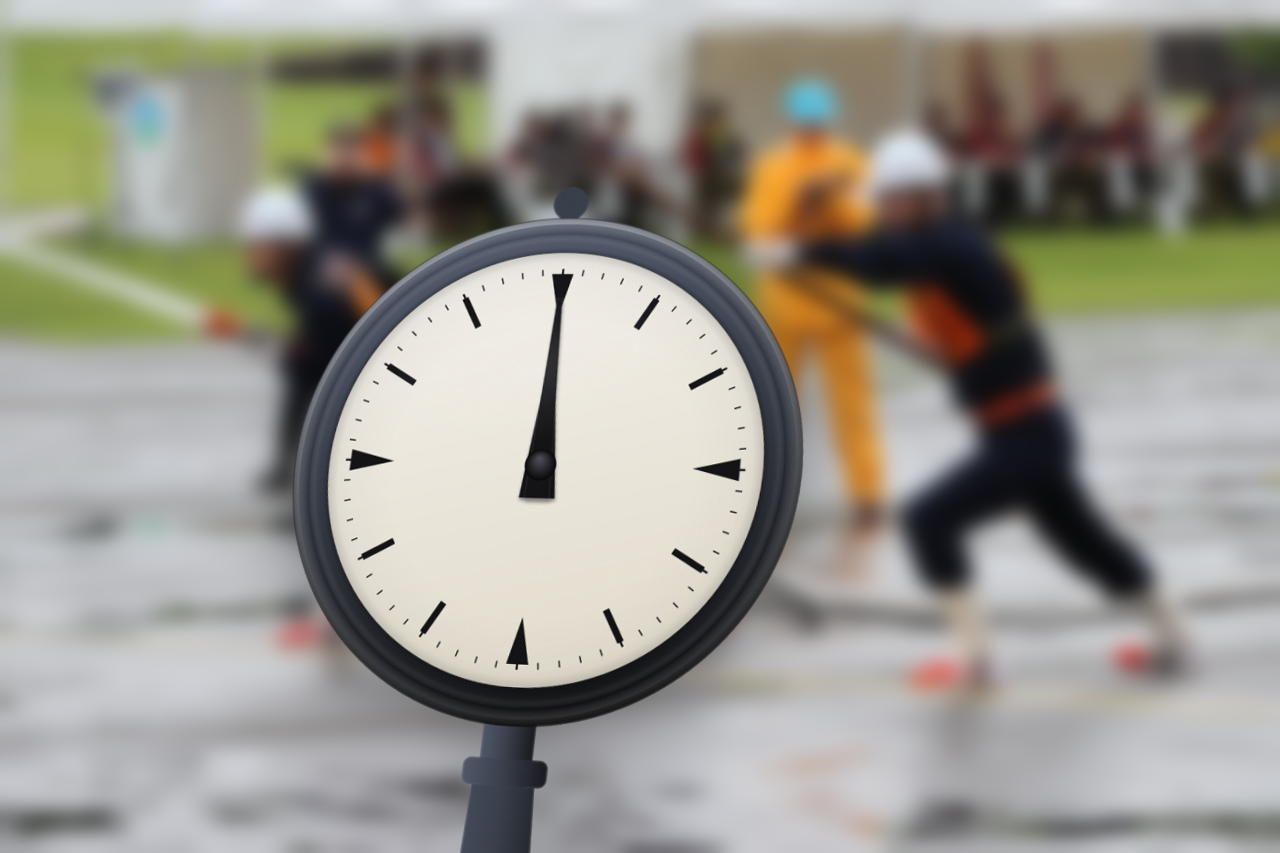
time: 12:00
